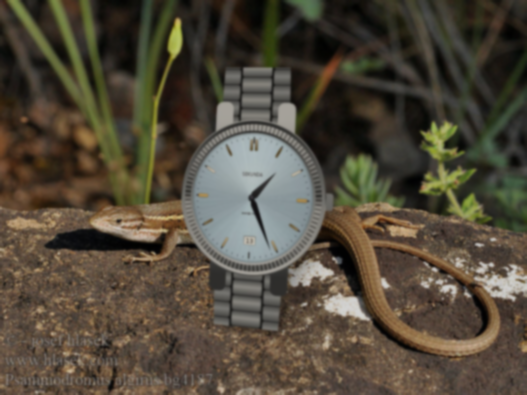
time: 1:26
